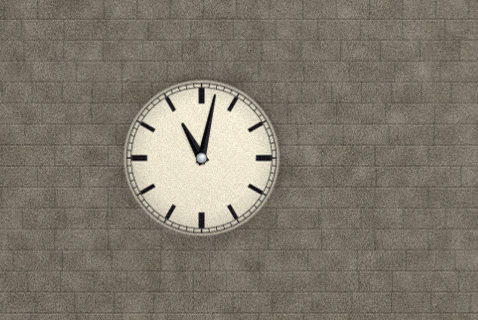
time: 11:02
